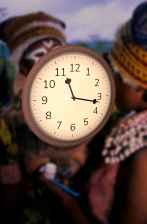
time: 11:17
